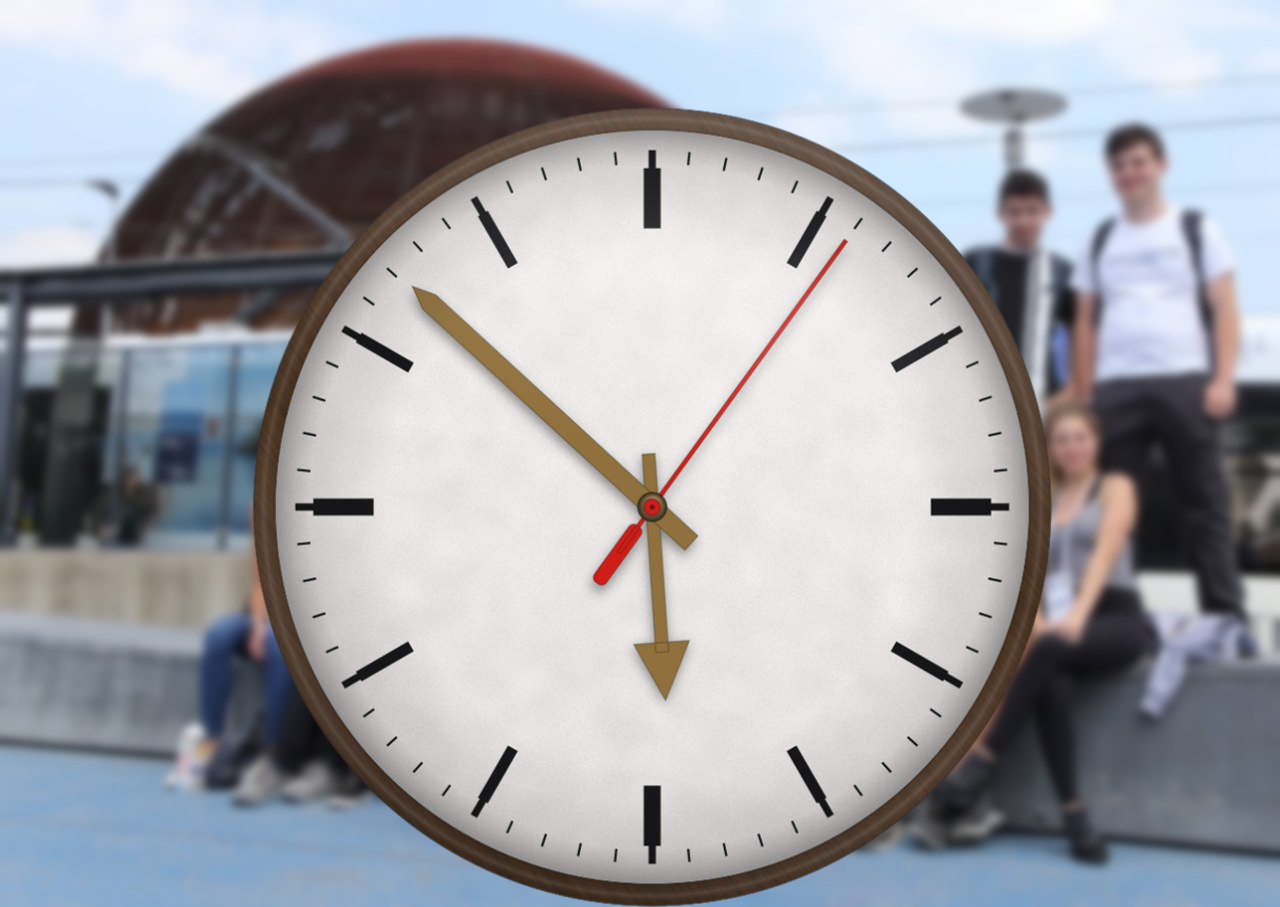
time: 5:52:06
